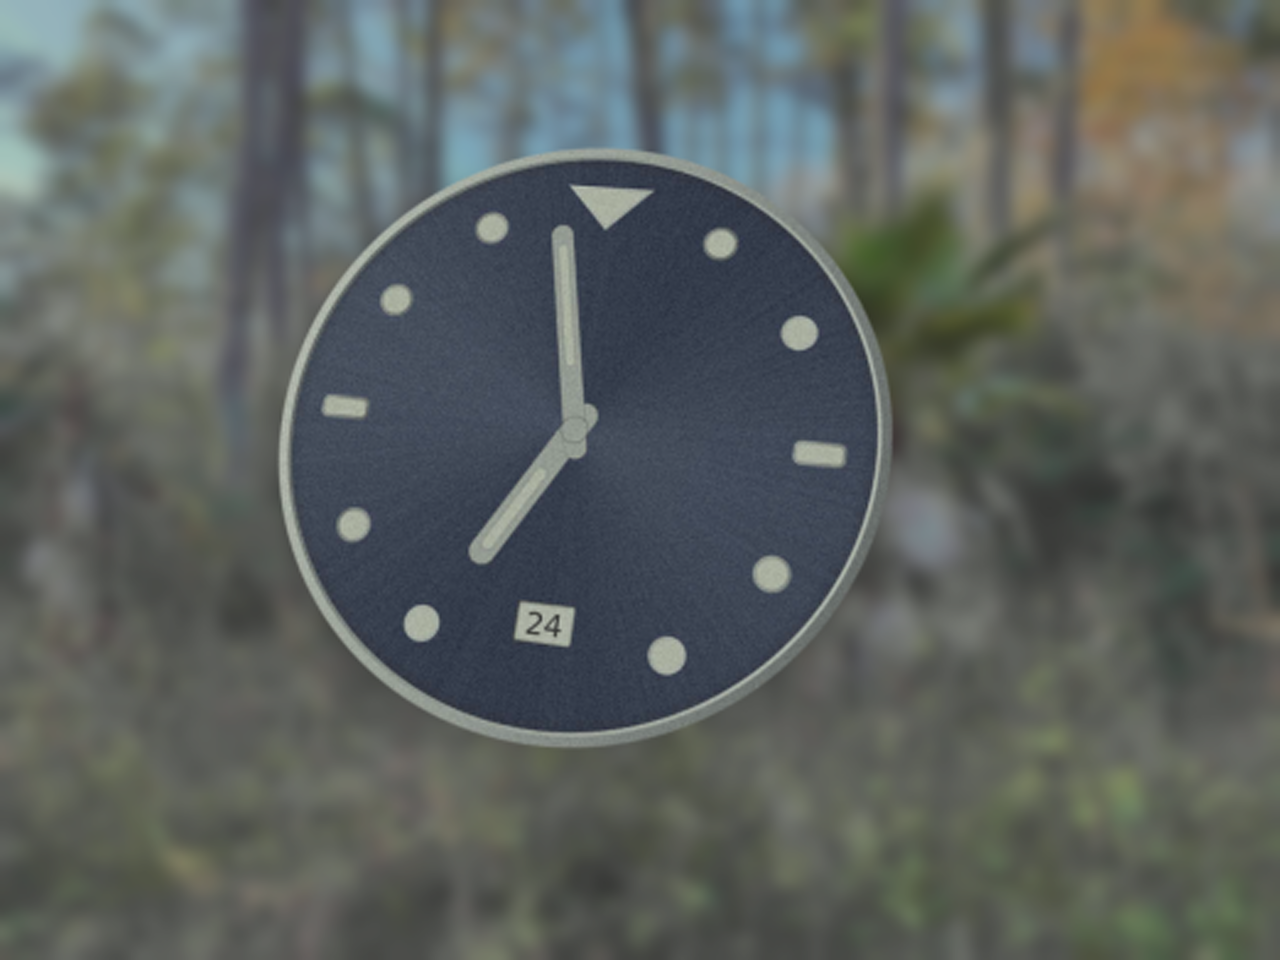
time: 6:58
